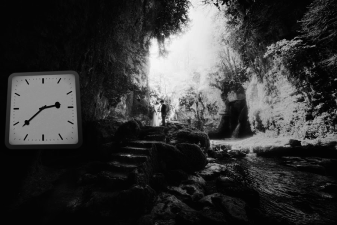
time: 2:38
